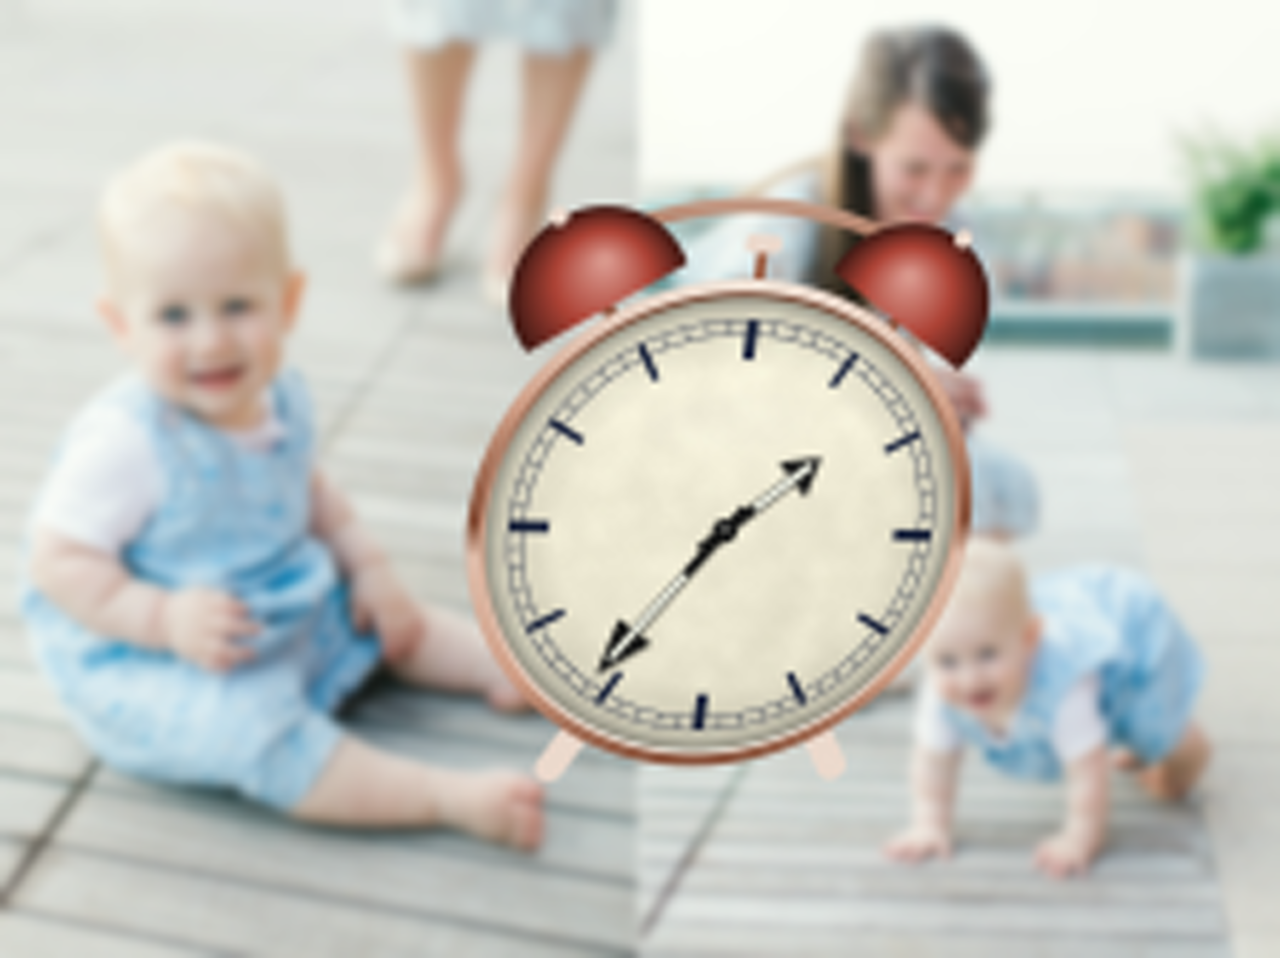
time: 1:36
